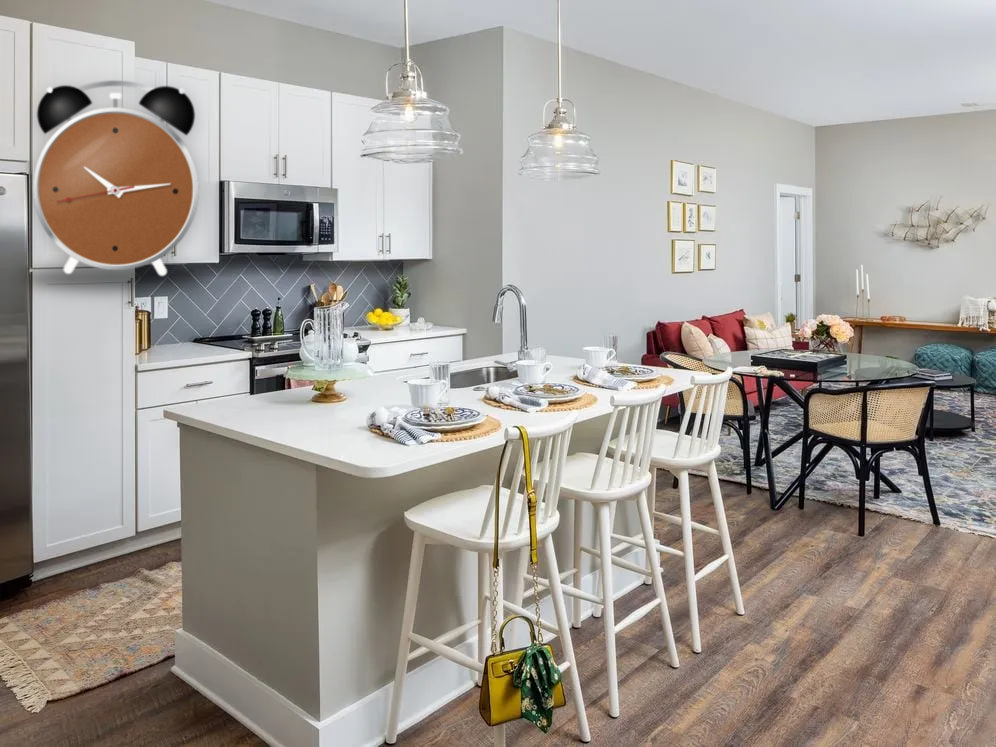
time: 10:13:43
